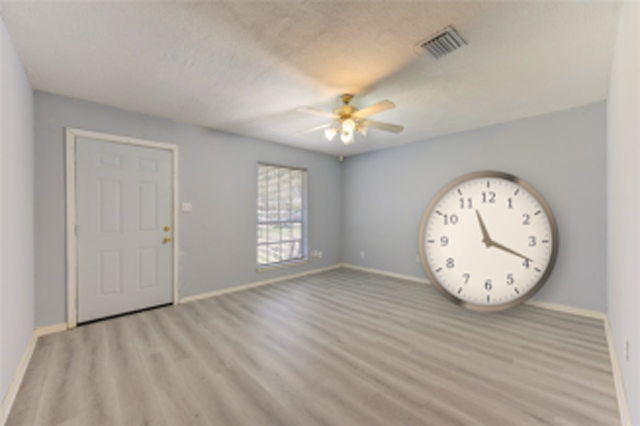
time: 11:19
